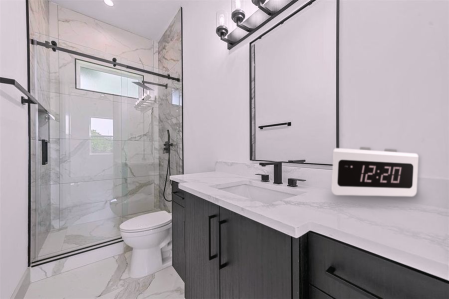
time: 12:20
